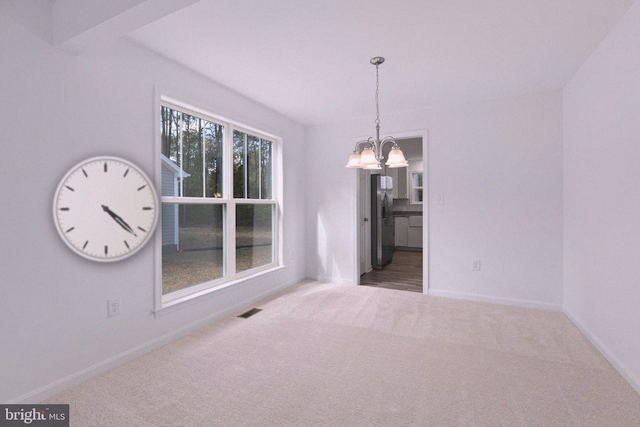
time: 4:22
